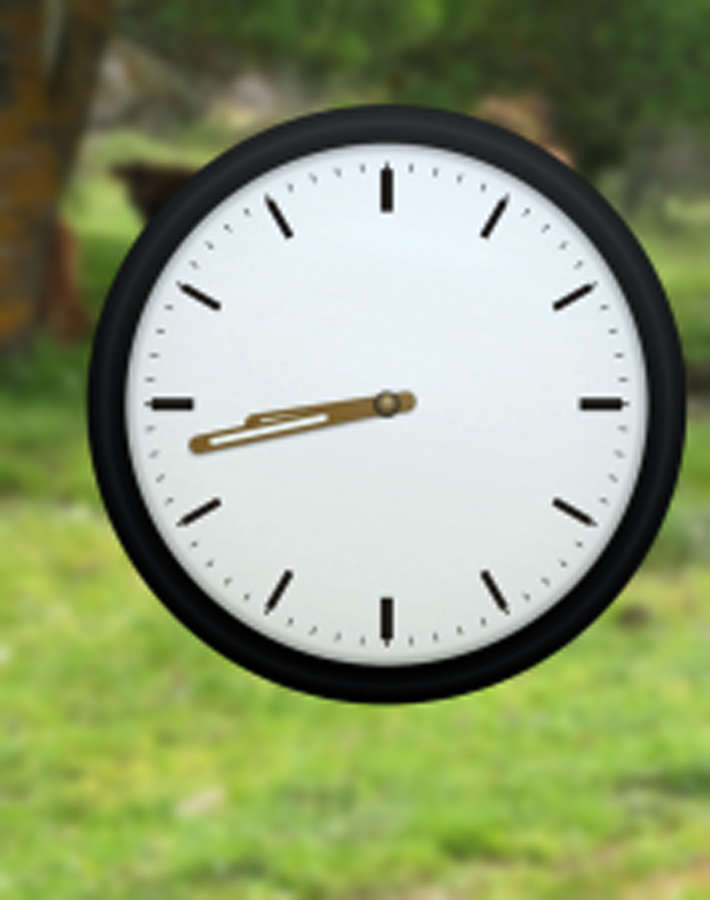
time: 8:43
